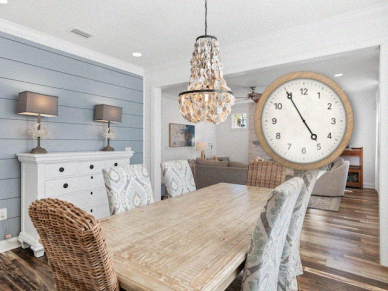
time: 4:55
